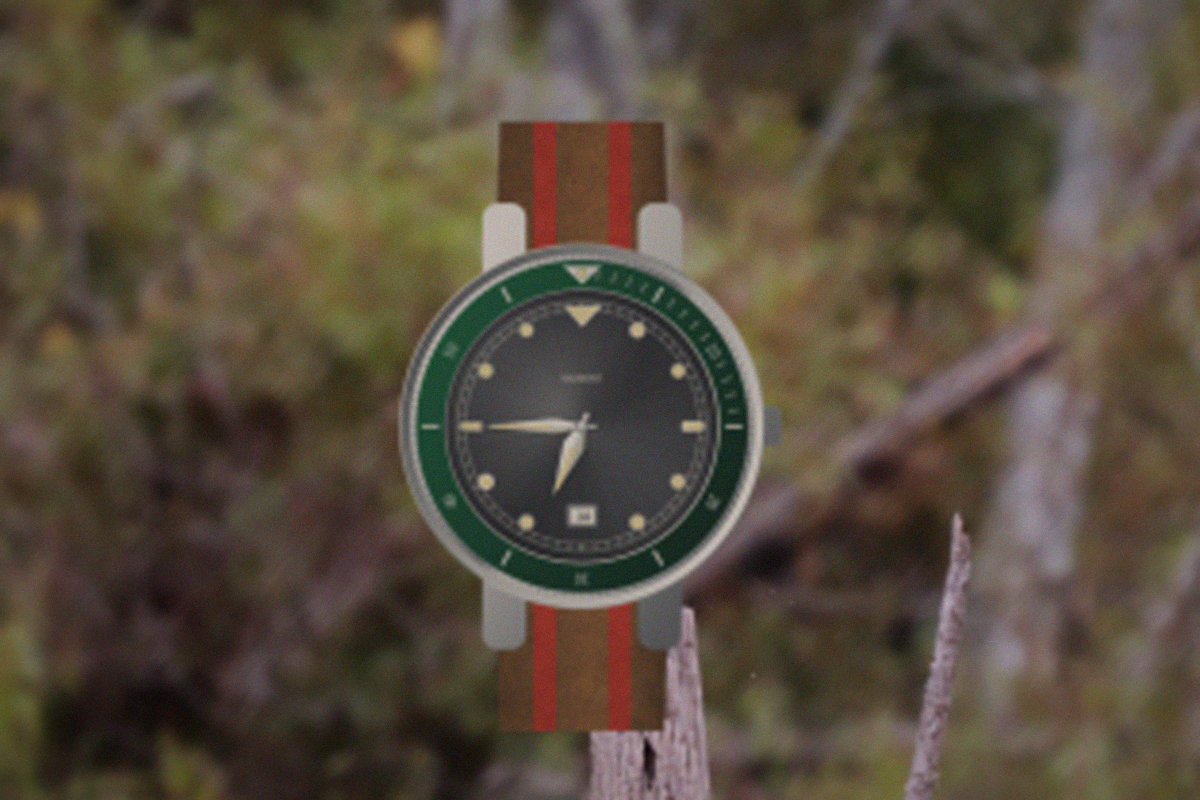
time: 6:45
